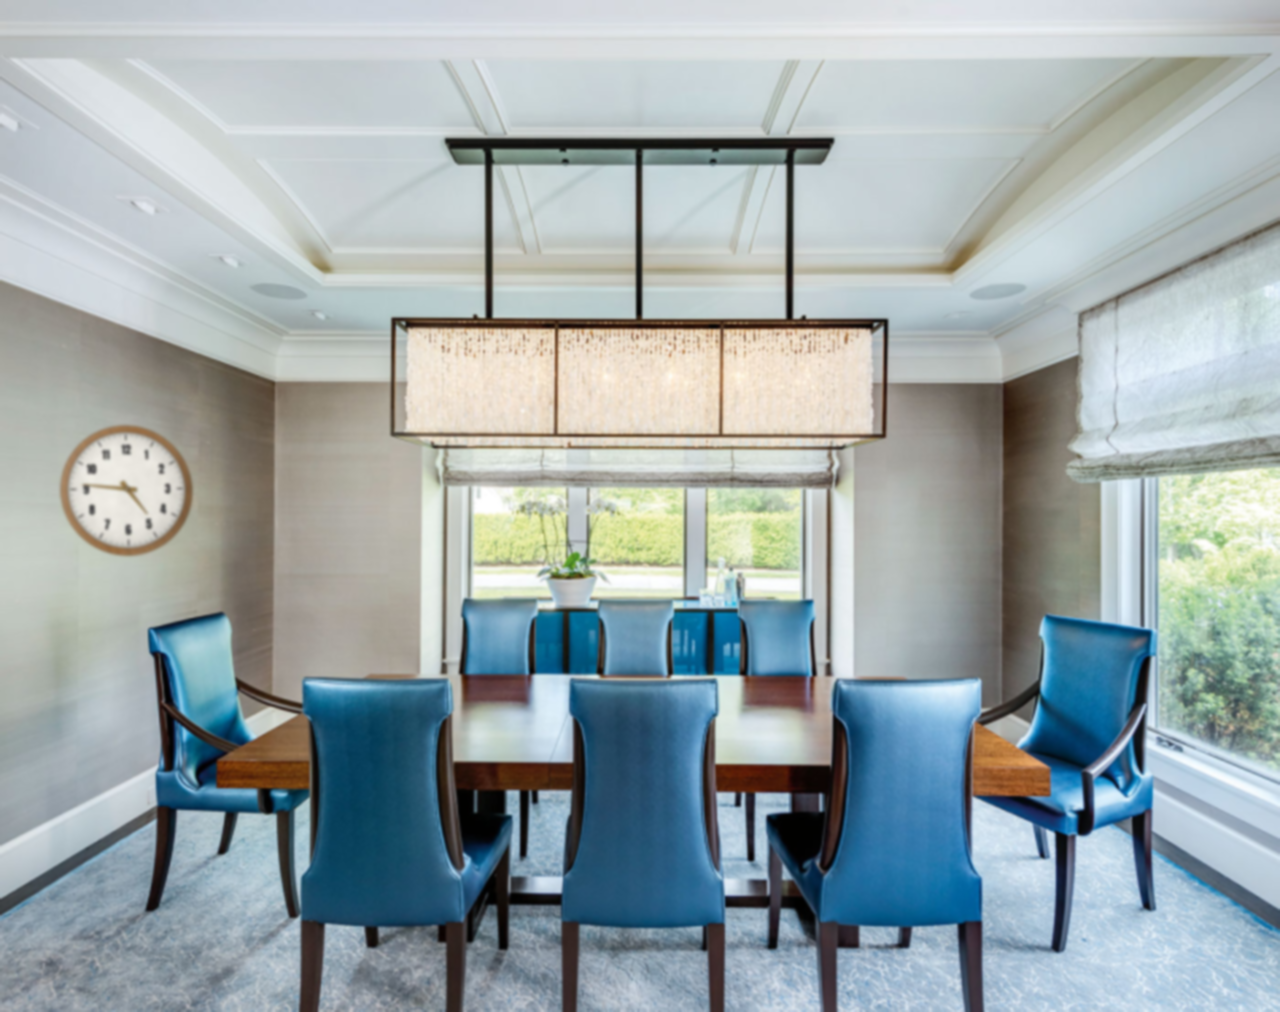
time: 4:46
